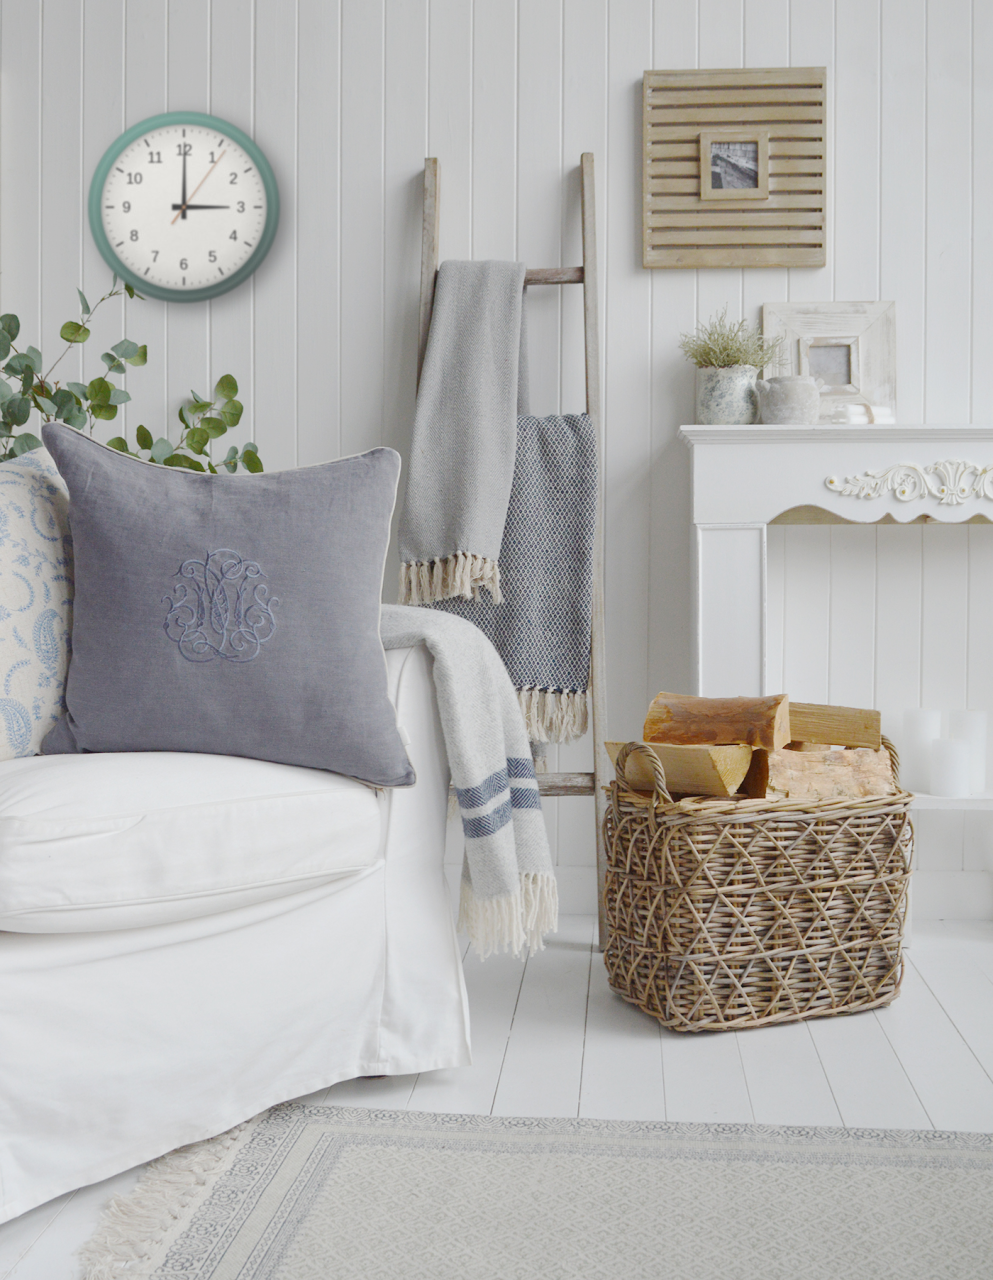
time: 3:00:06
